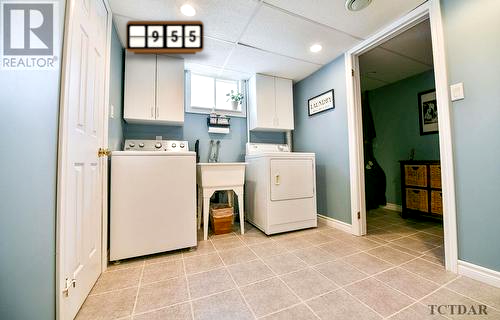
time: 9:55
